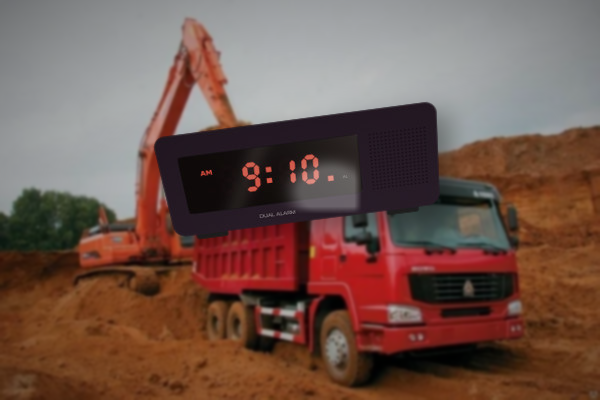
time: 9:10
